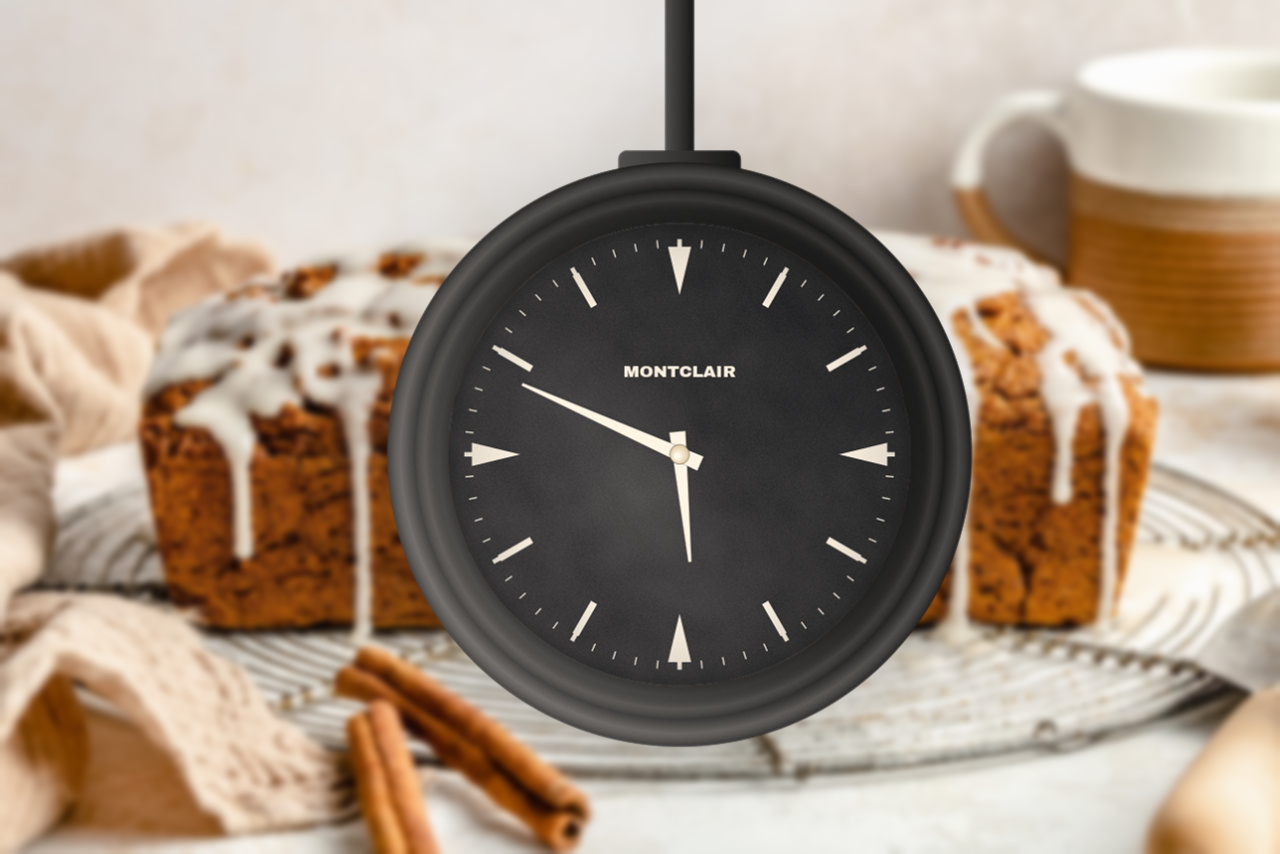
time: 5:49
